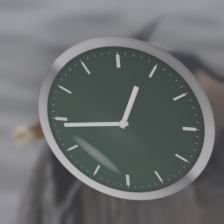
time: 12:44
